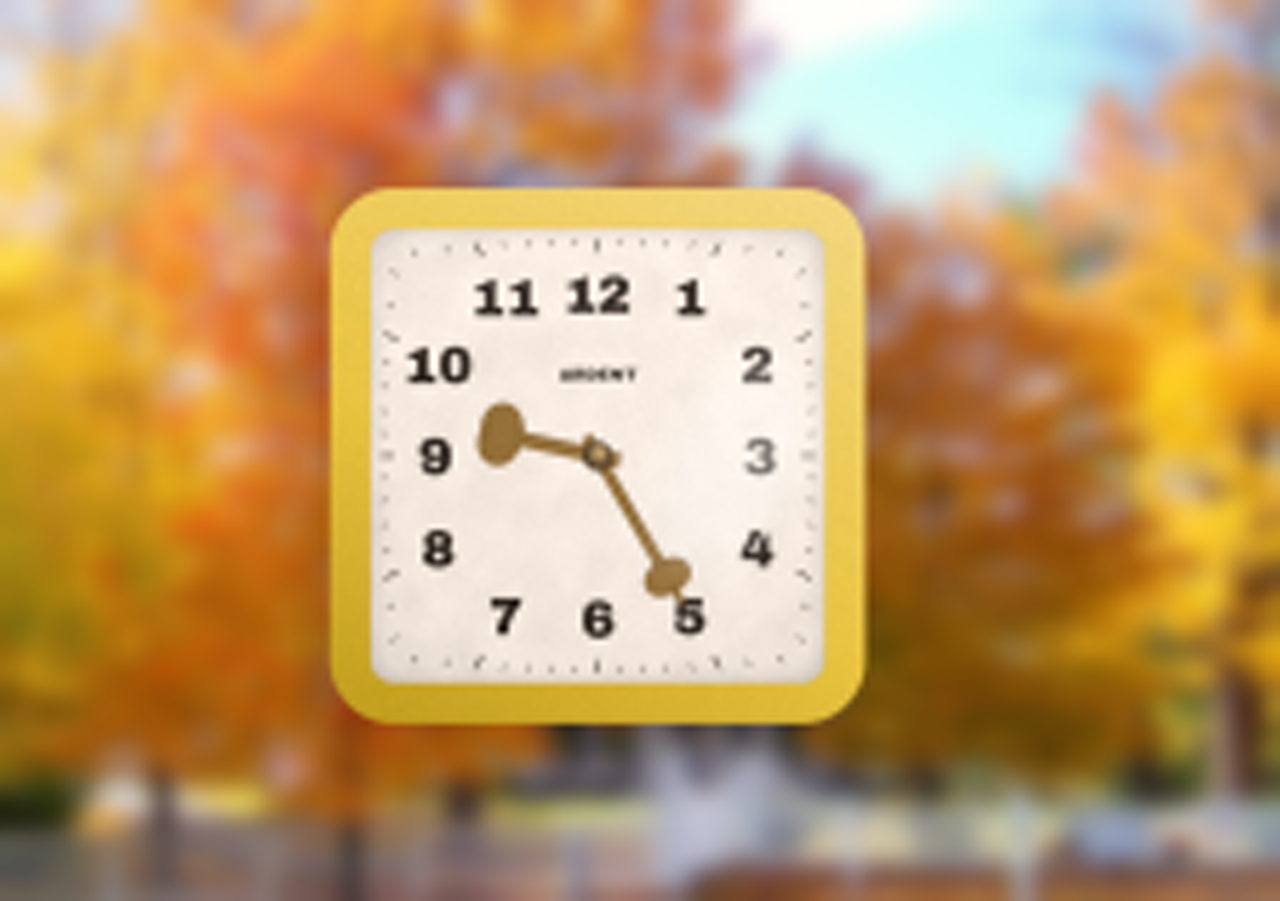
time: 9:25
